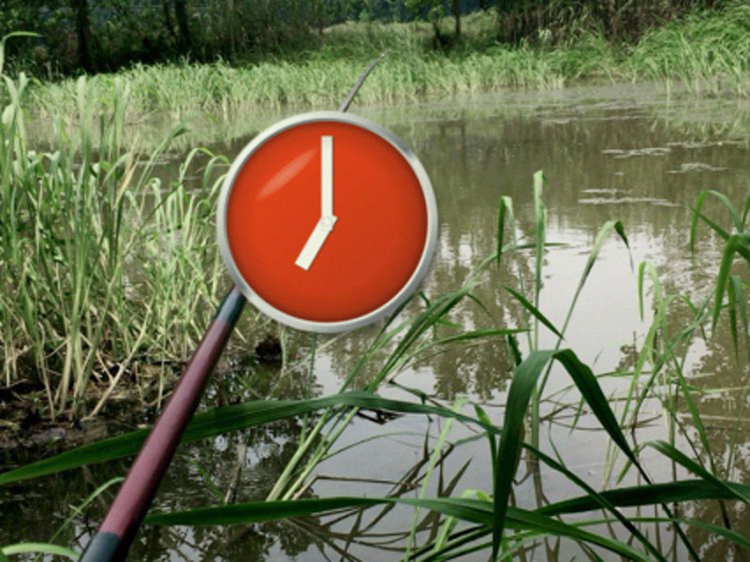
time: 7:00
